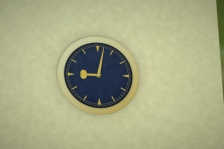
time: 9:02
